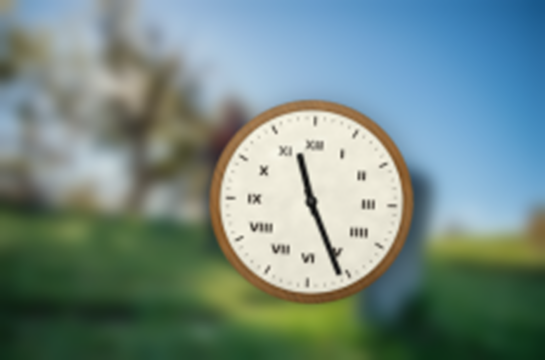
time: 11:26
